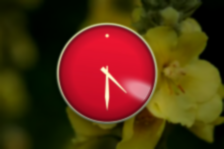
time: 4:30
